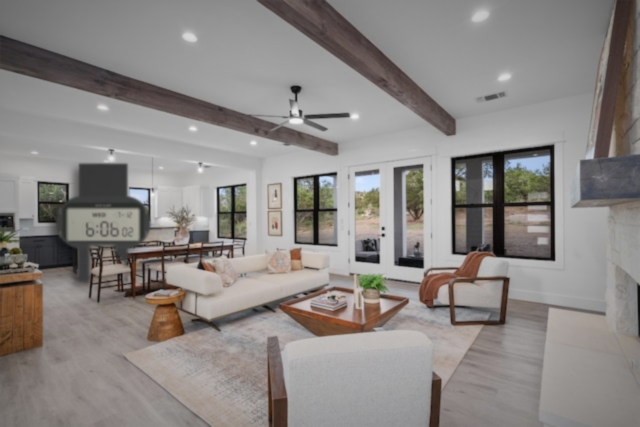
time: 6:06
